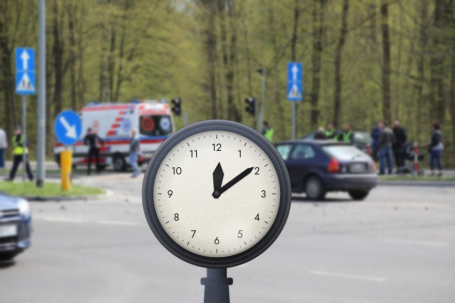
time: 12:09
